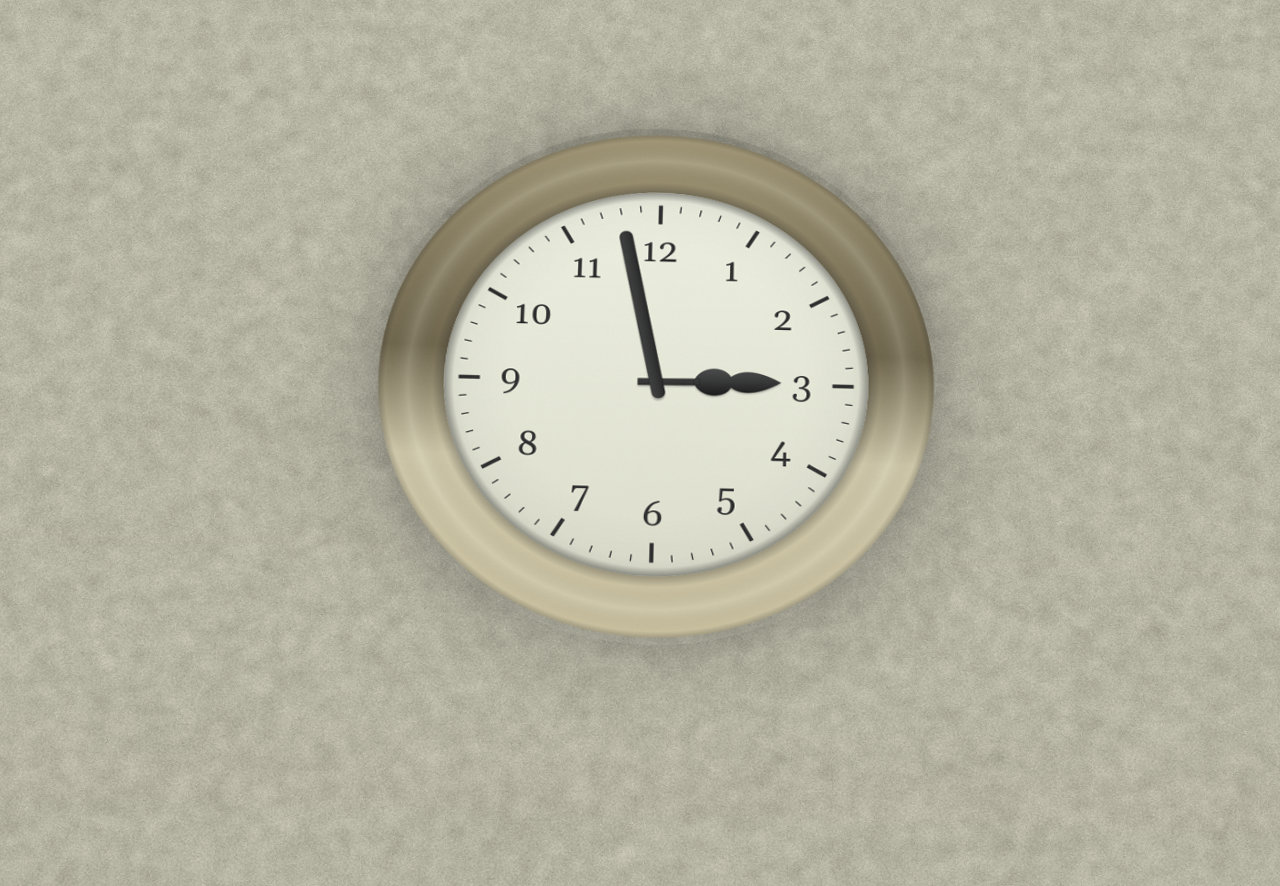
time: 2:58
